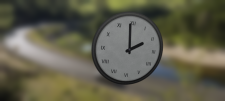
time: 1:59
